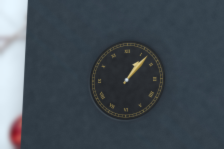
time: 1:07
